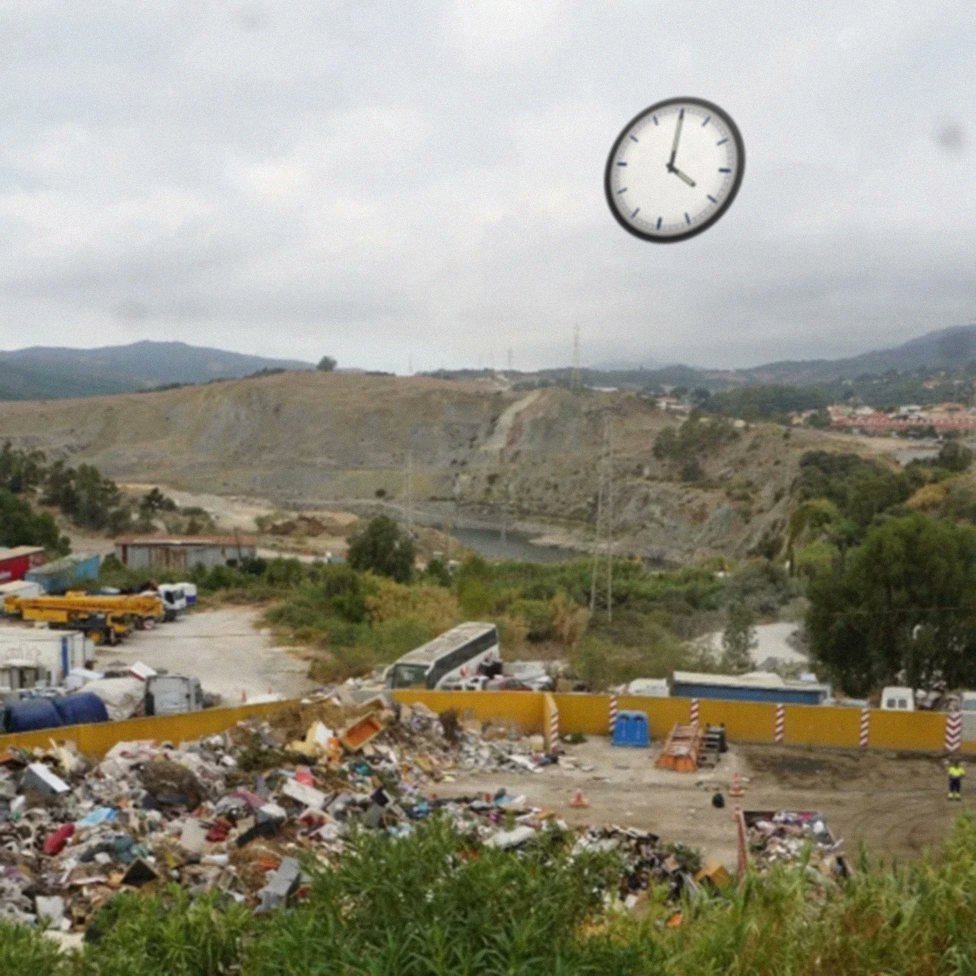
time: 4:00
